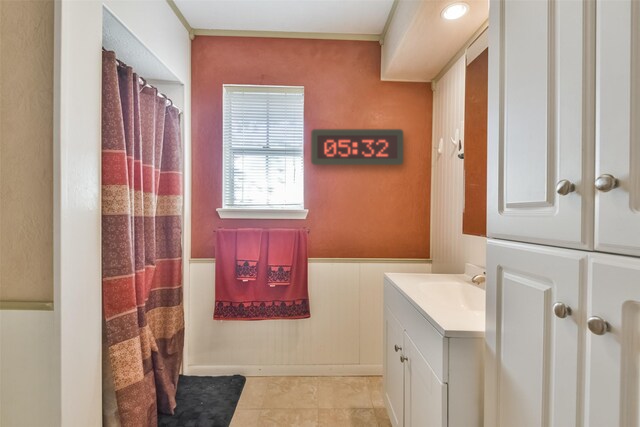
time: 5:32
